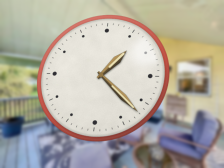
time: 1:22
